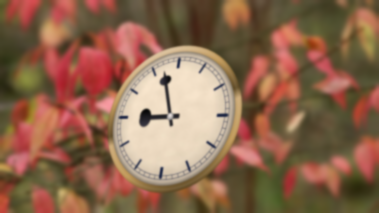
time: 8:57
